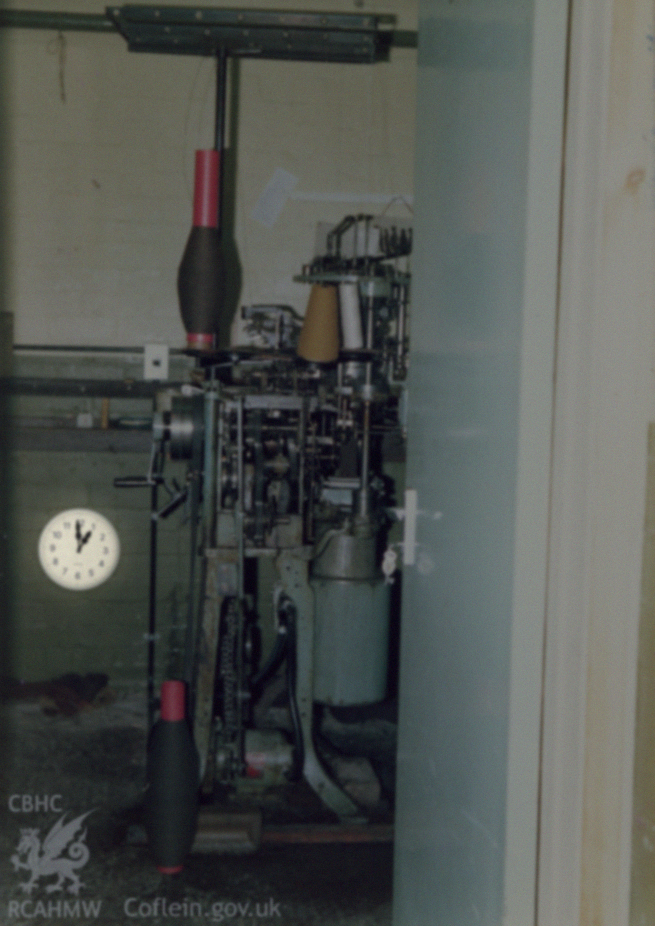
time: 12:59
